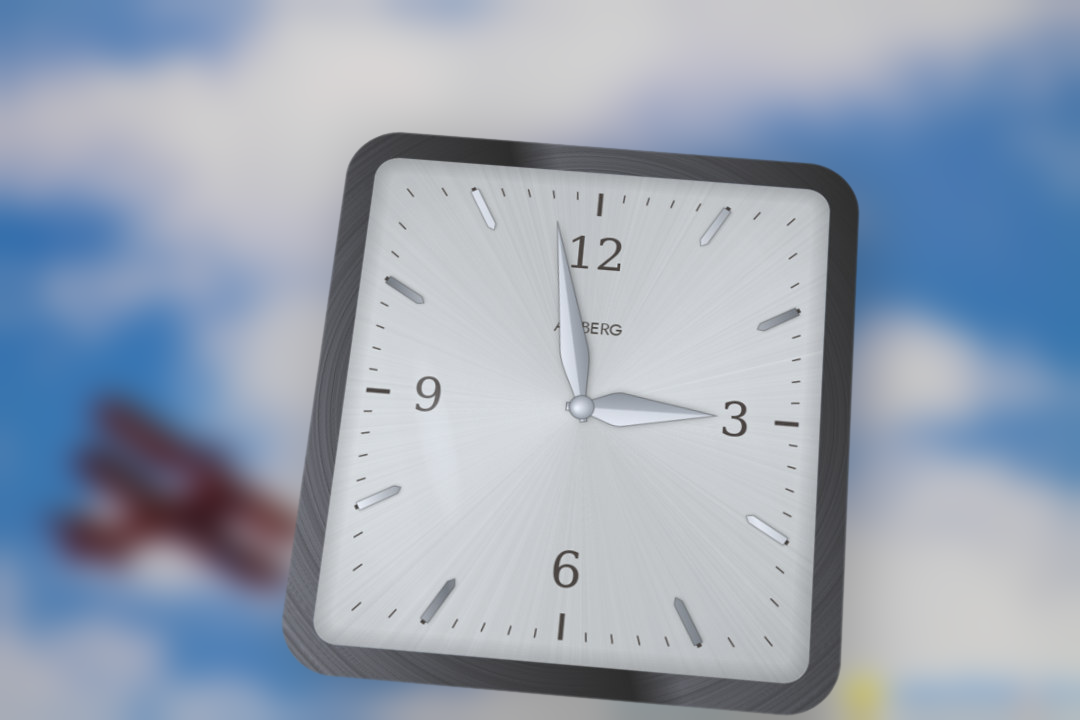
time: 2:58
